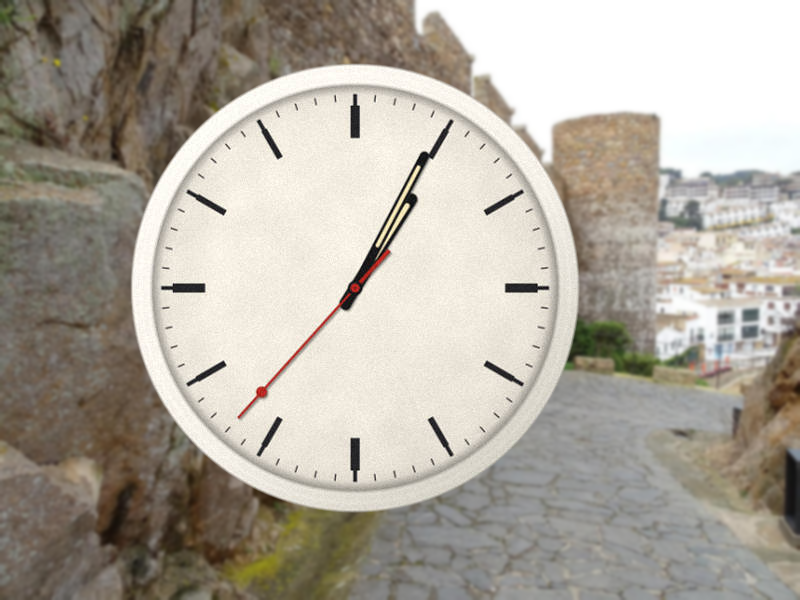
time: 1:04:37
